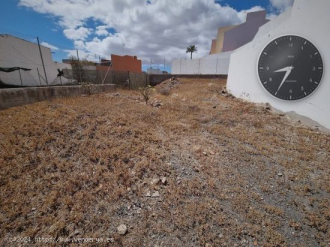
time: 8:35
